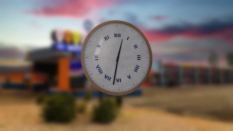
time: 12:32
